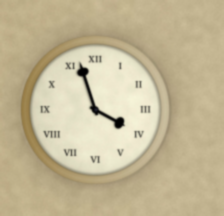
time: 3:57
